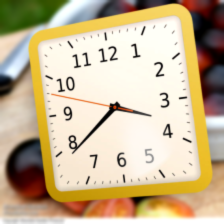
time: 3:38:48
